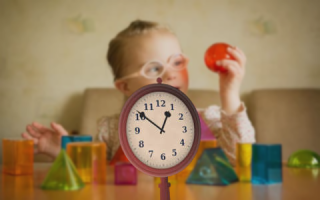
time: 12:51
